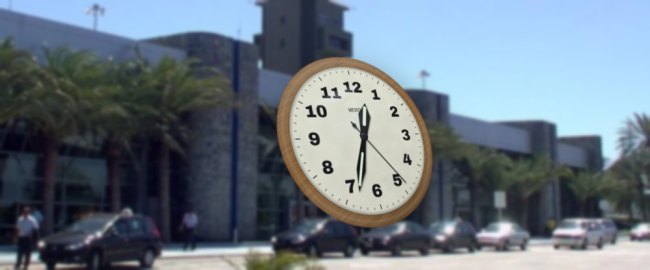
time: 12:33:24
